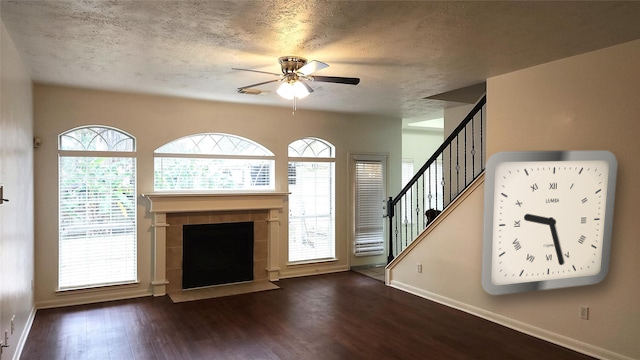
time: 9:27
